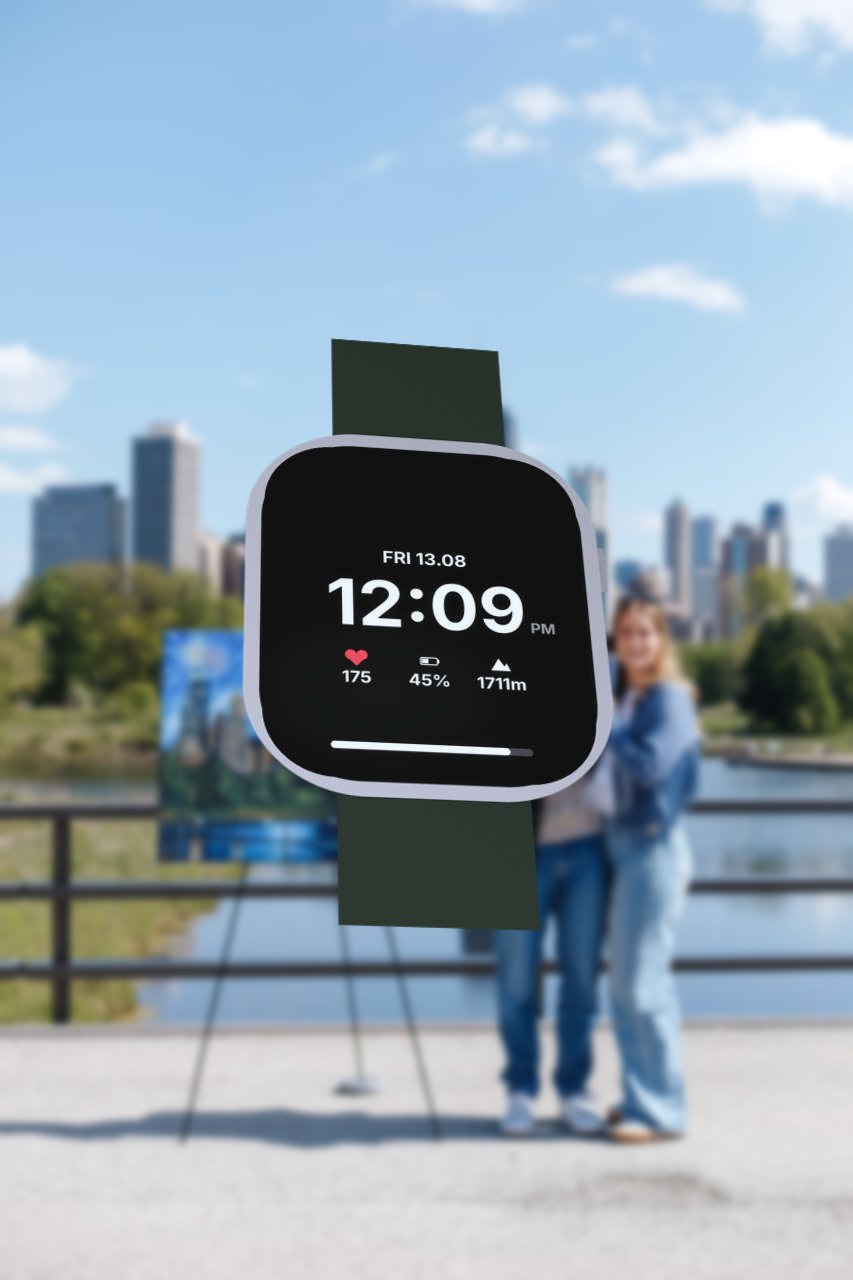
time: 12:09
